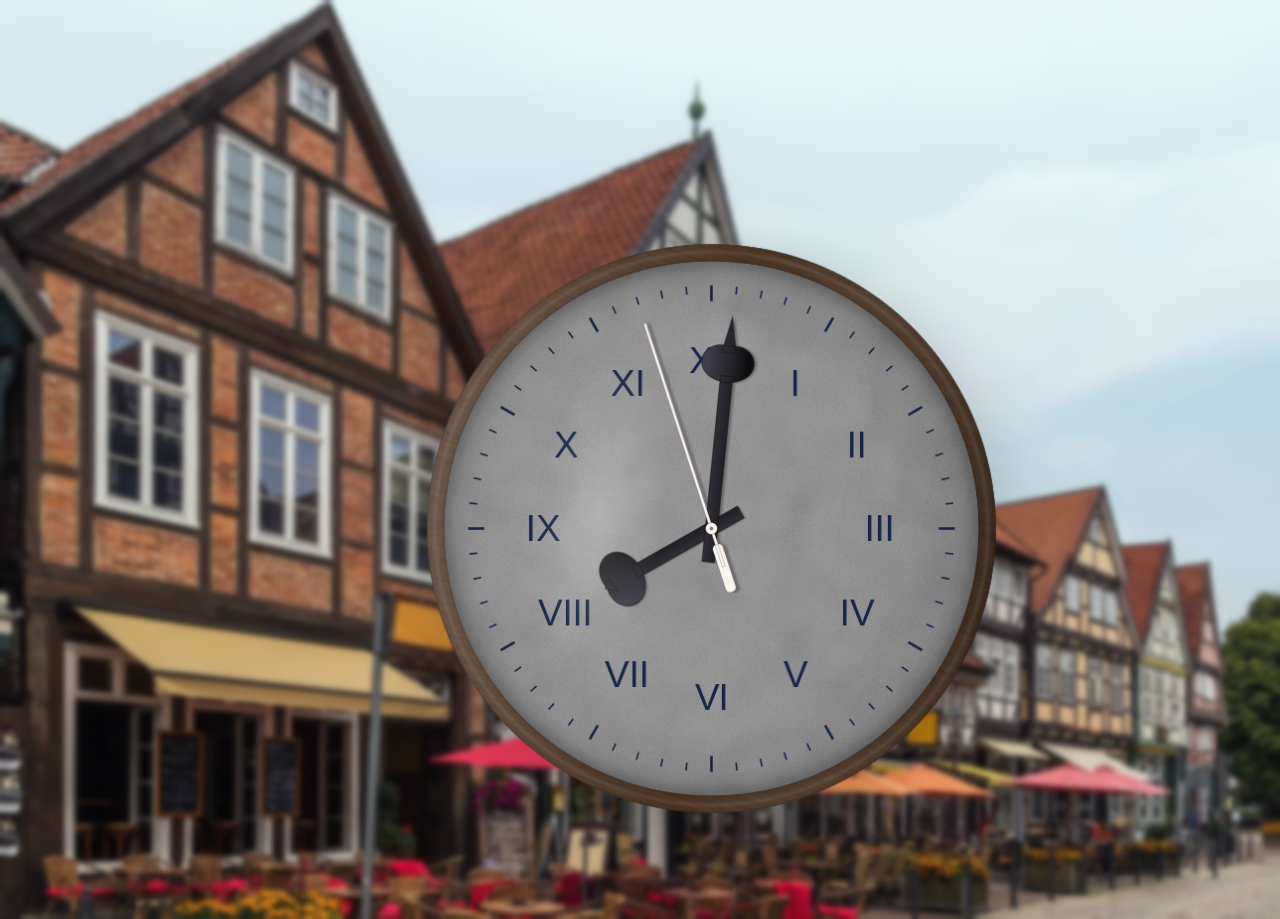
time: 8:00:57
